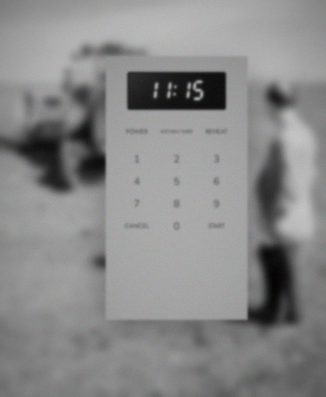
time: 11:15
